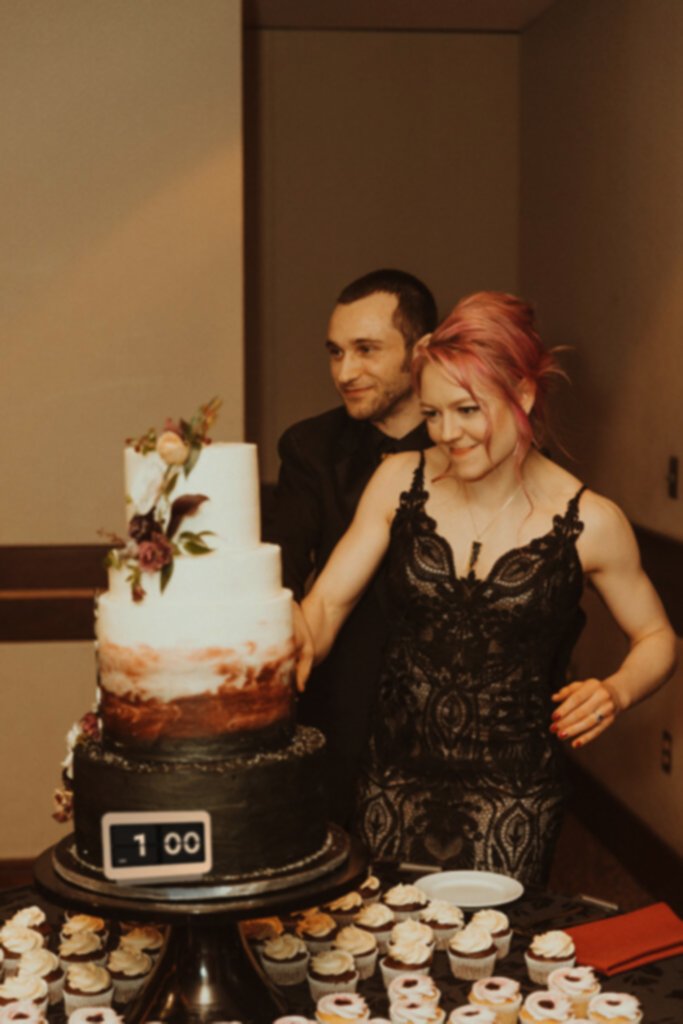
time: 1:00
